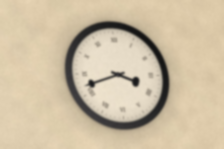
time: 3:42
